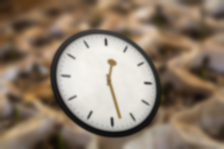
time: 12:28
